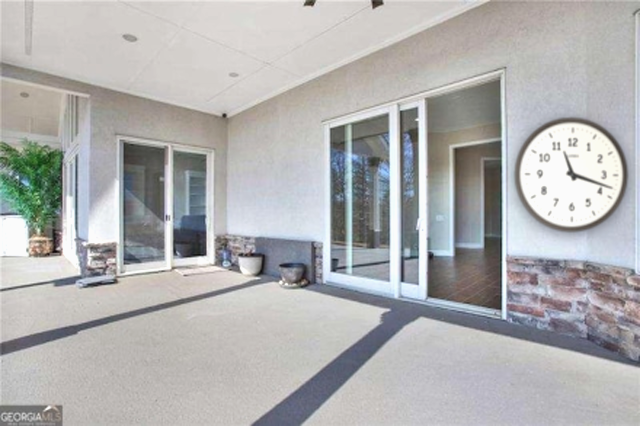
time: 11:18
